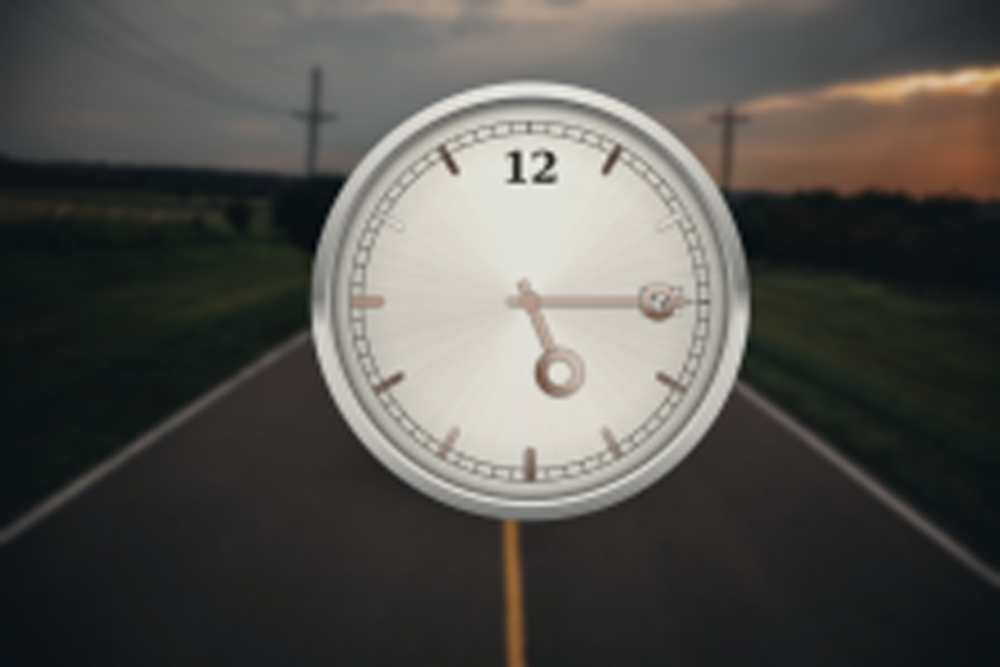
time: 5:15
